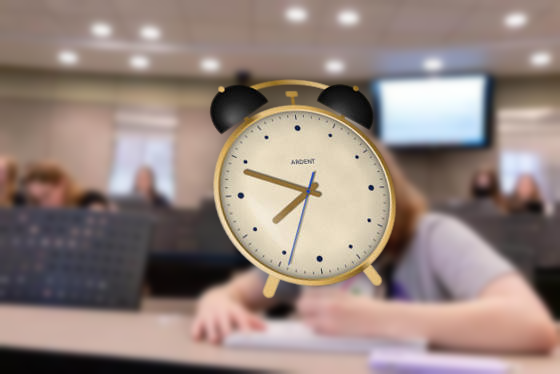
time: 7:48:34
